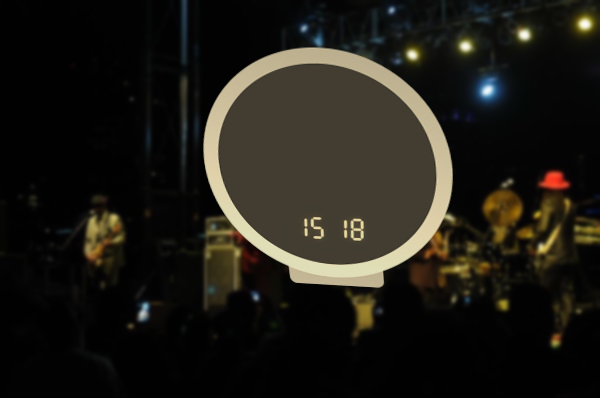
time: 15:18
